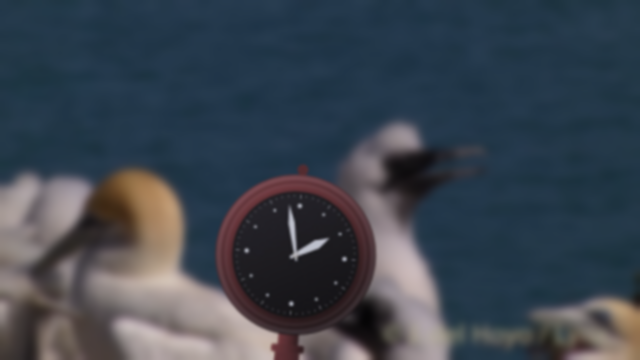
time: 1:58
